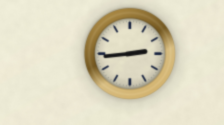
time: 2:44
